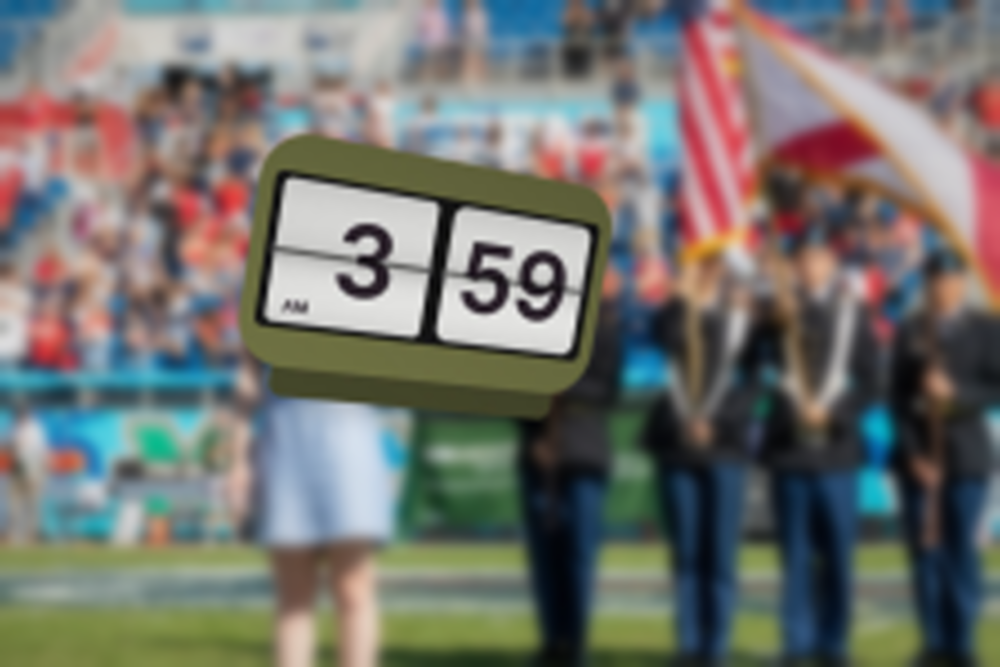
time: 3:59
